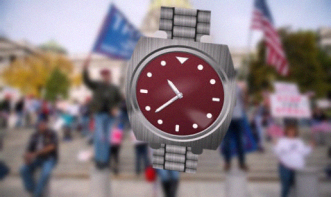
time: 10:38
